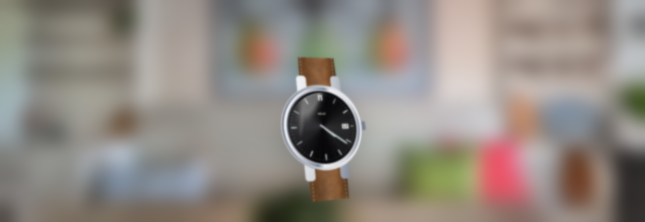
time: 4:21
